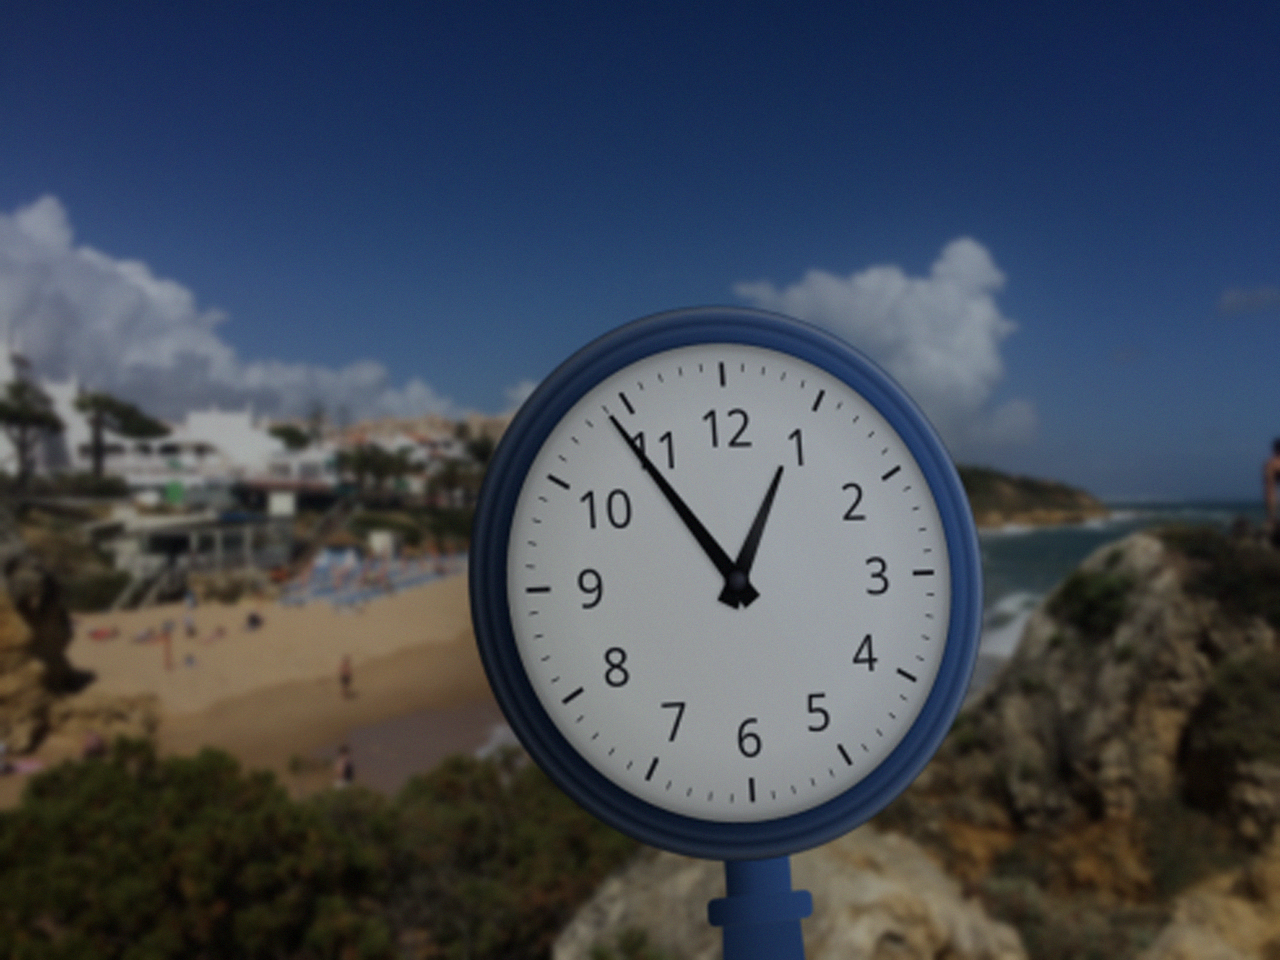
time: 12:54
